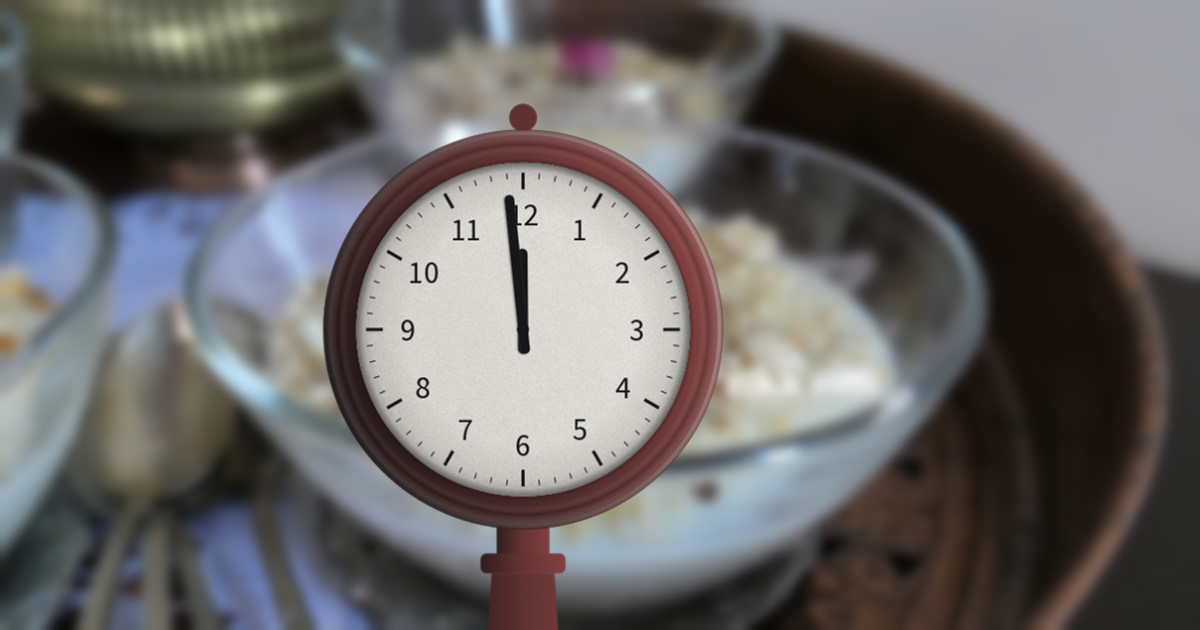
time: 11:59
